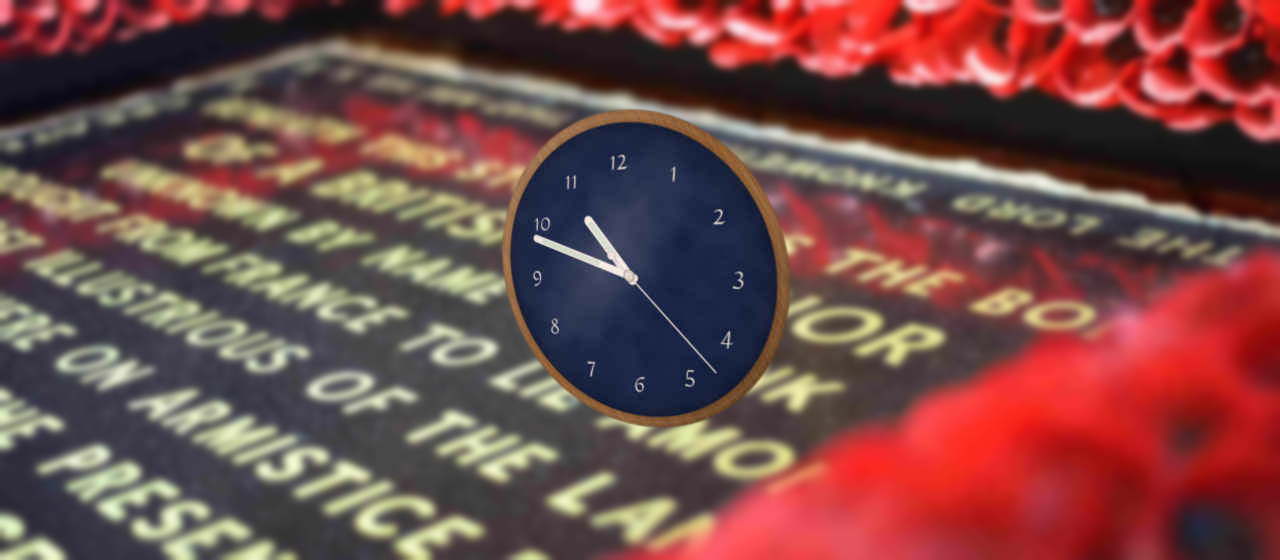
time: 10:48:23
